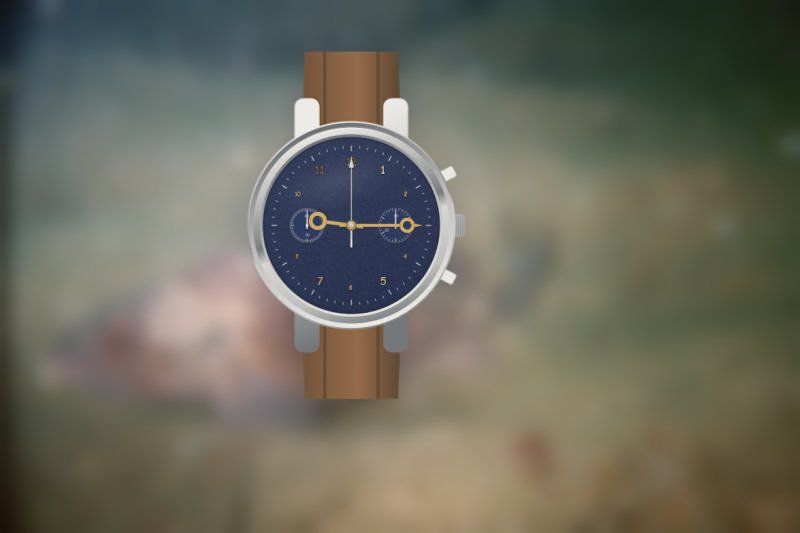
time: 9:15
